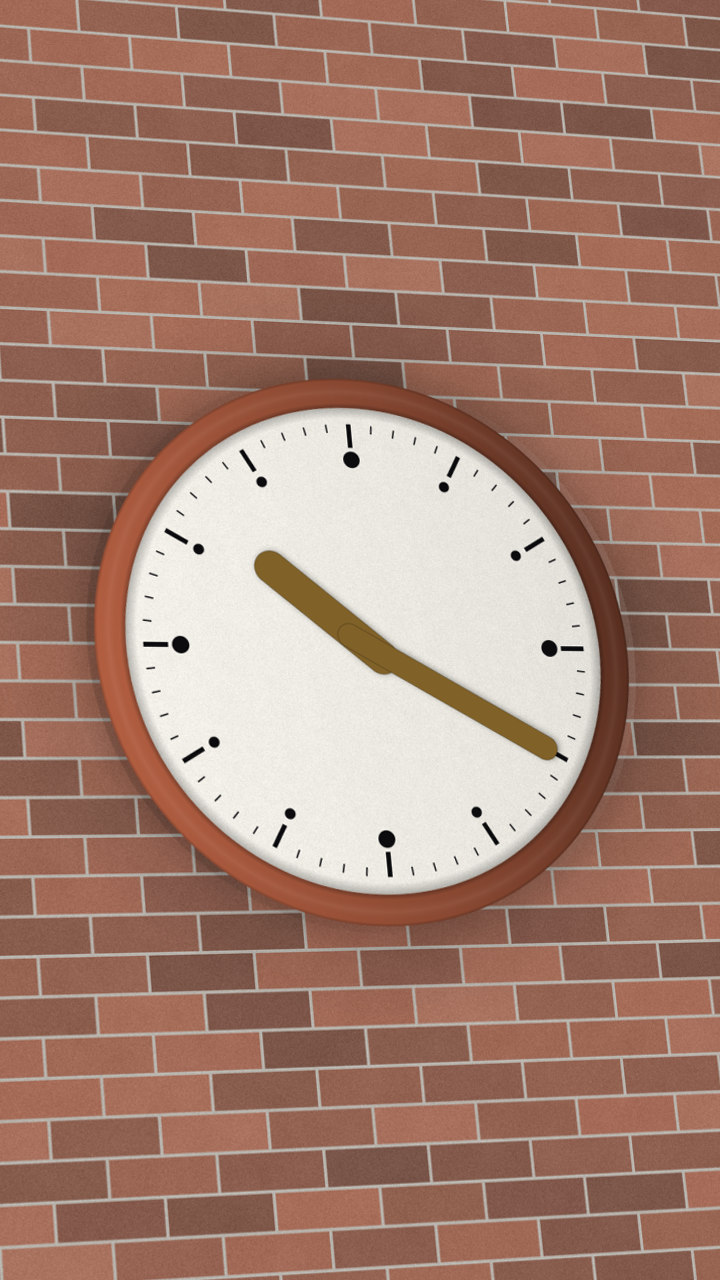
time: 10:20
